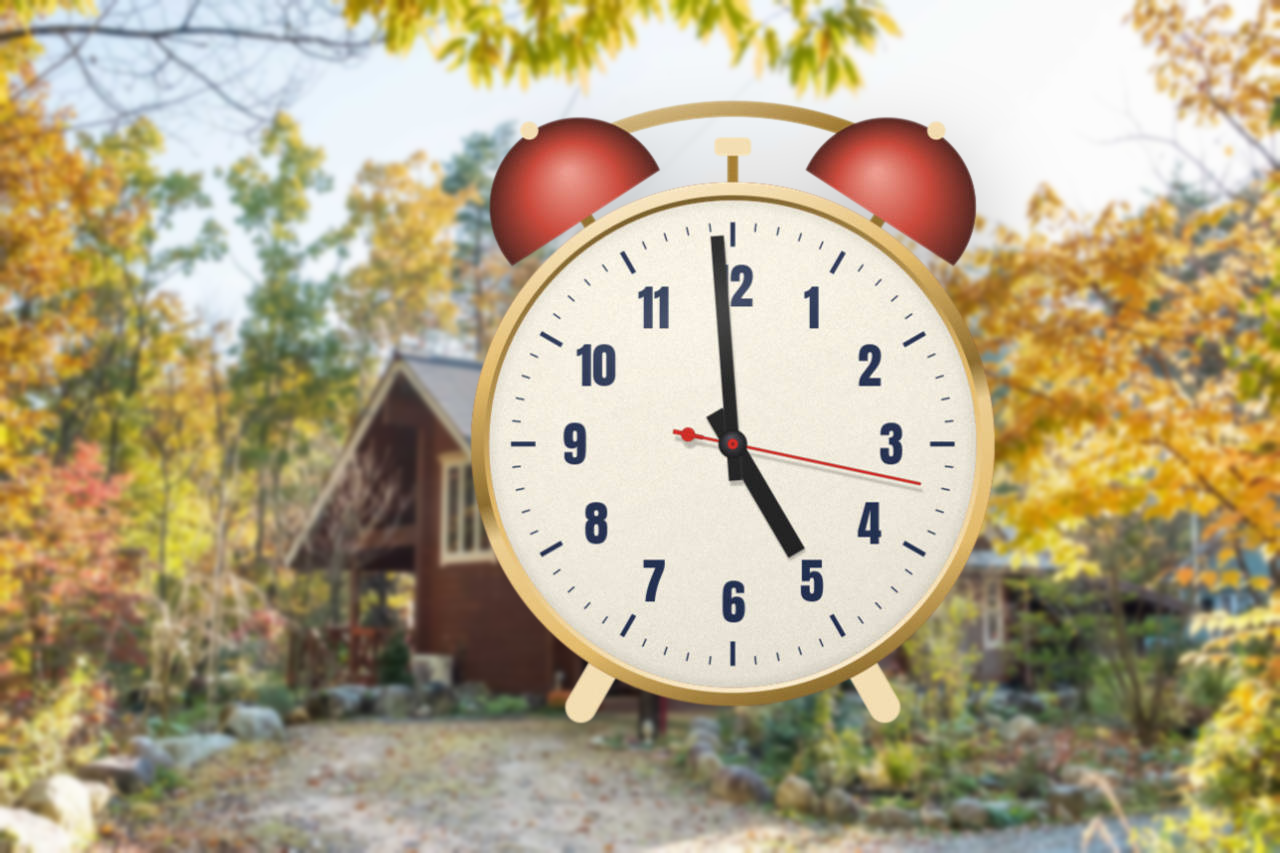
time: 4:59:17
